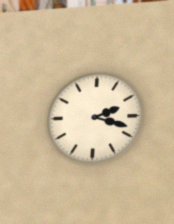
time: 2:18
